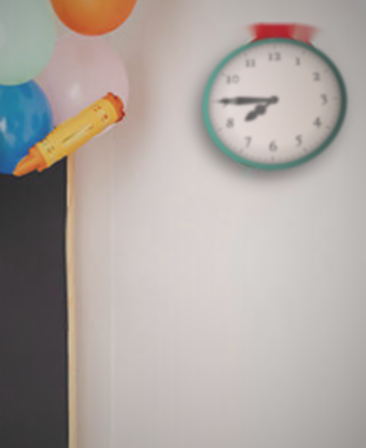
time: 7:45
